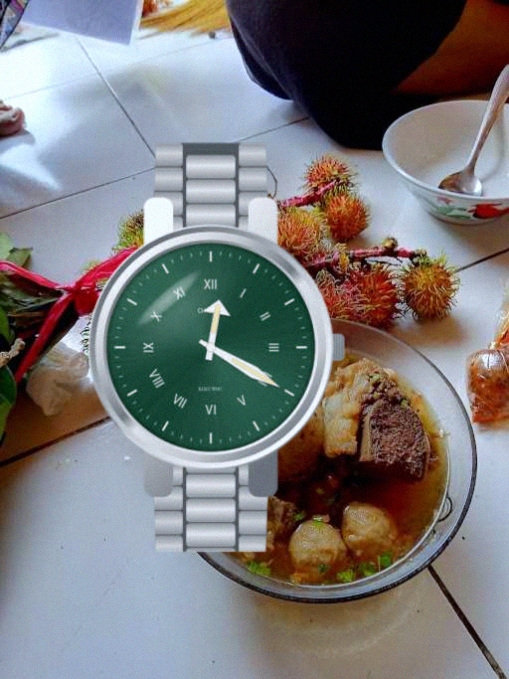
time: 12:20
